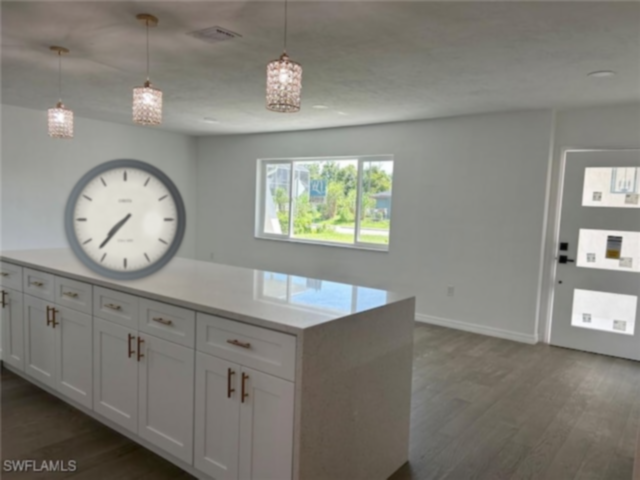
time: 7:37
